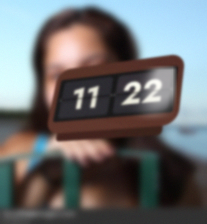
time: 11:22
